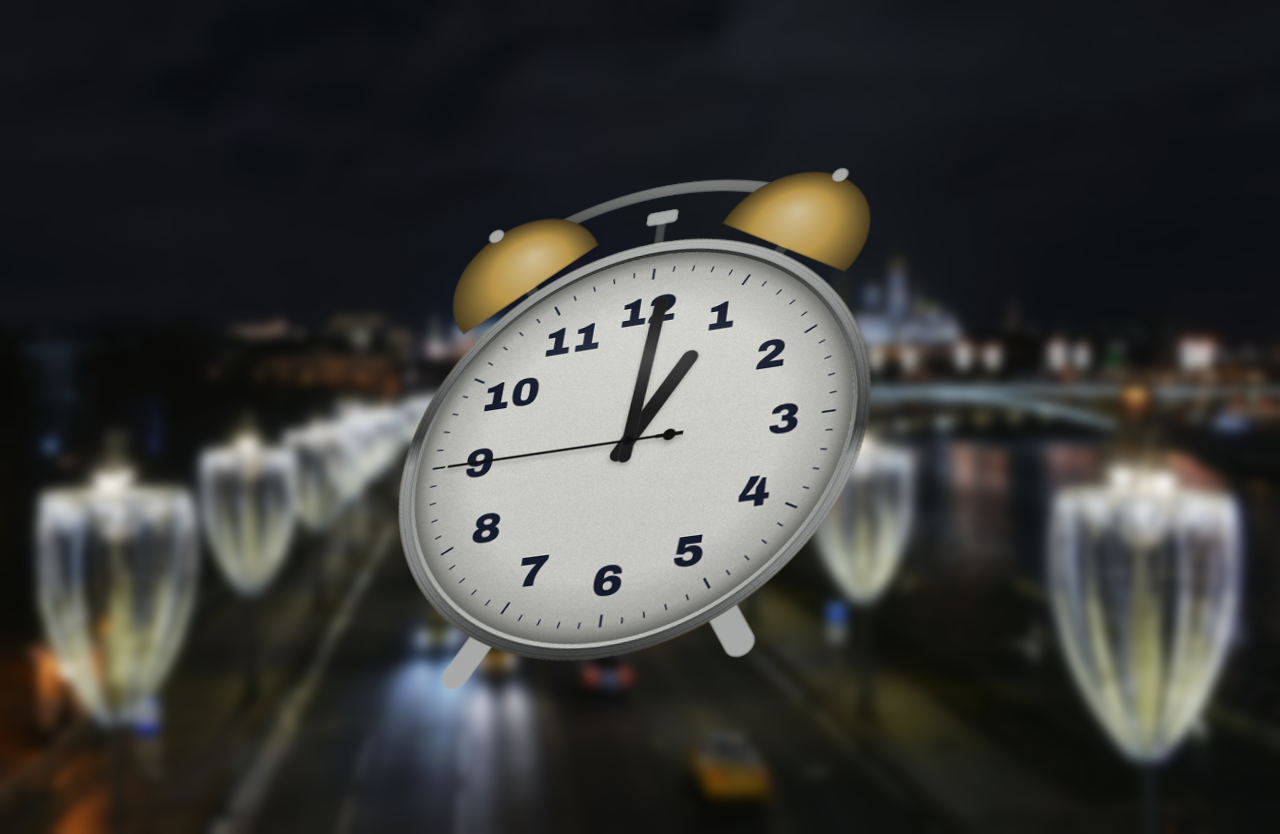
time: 1:00:45
